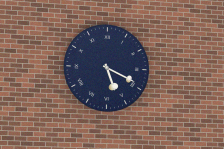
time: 5:19
